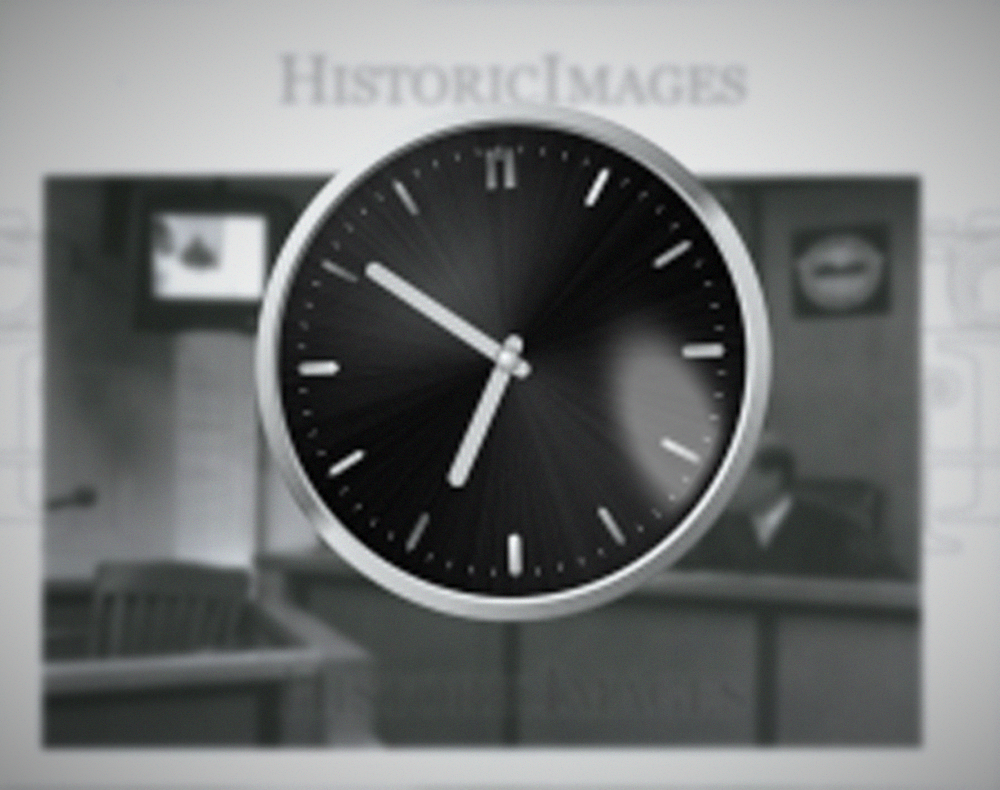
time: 6:51
